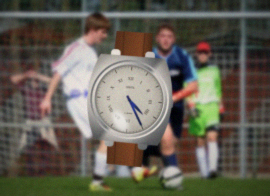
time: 4:25
